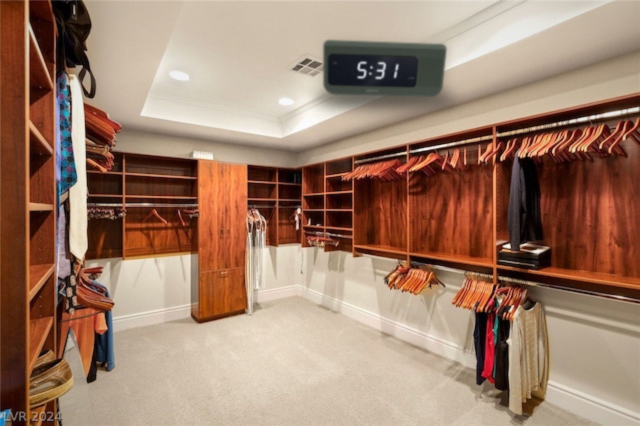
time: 5:31
